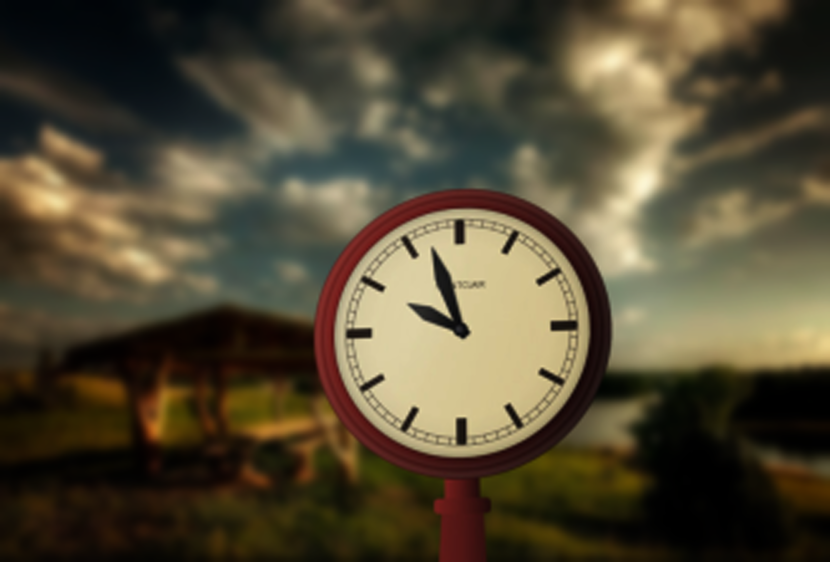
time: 9:57
